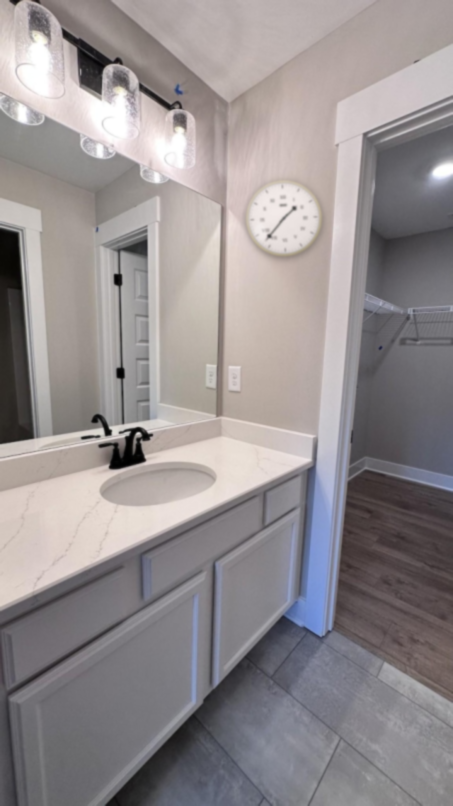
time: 1:37
